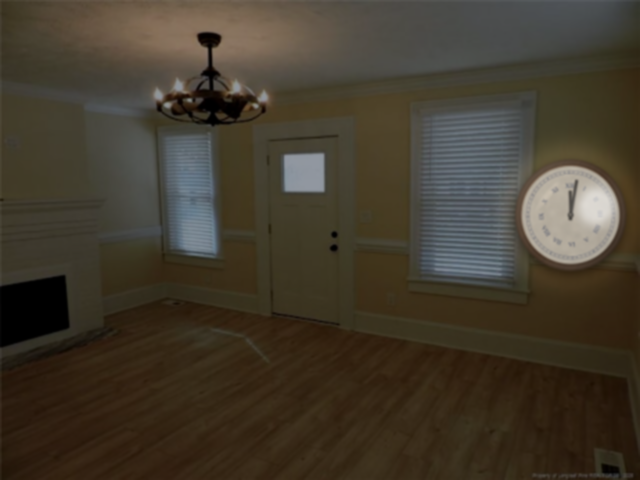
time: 12:02
